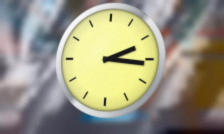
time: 2:16
